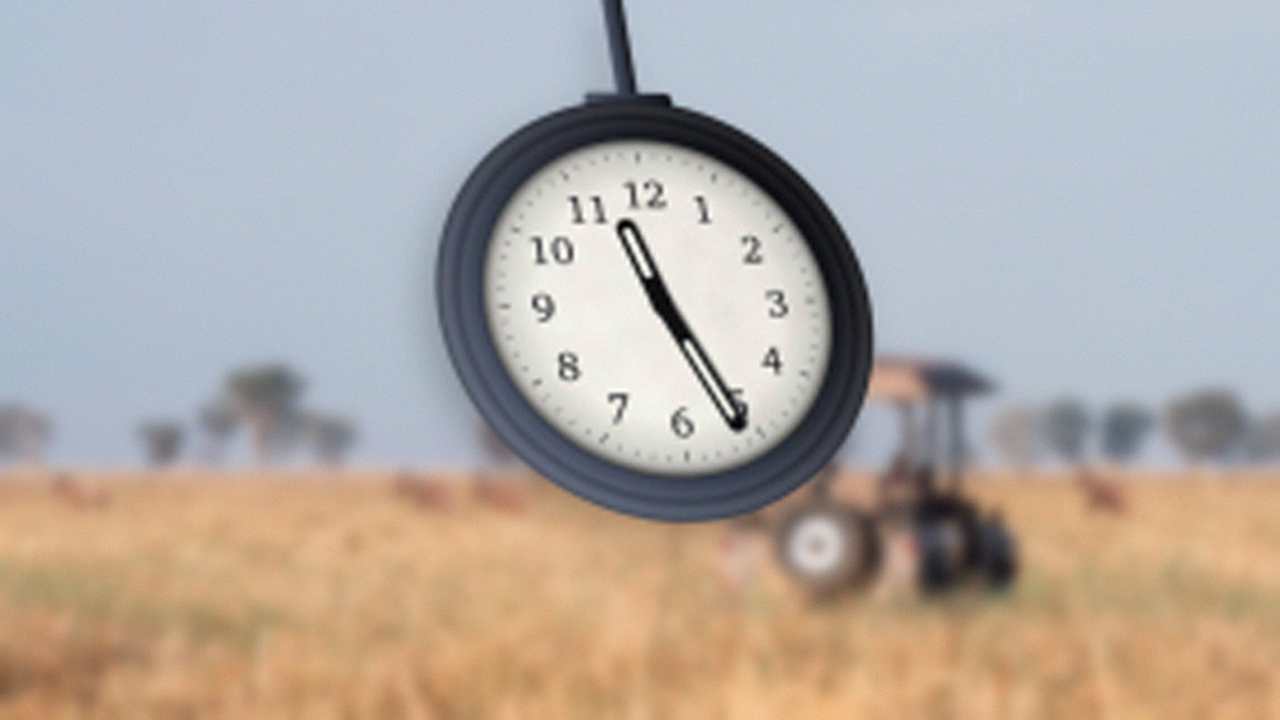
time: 11:26
